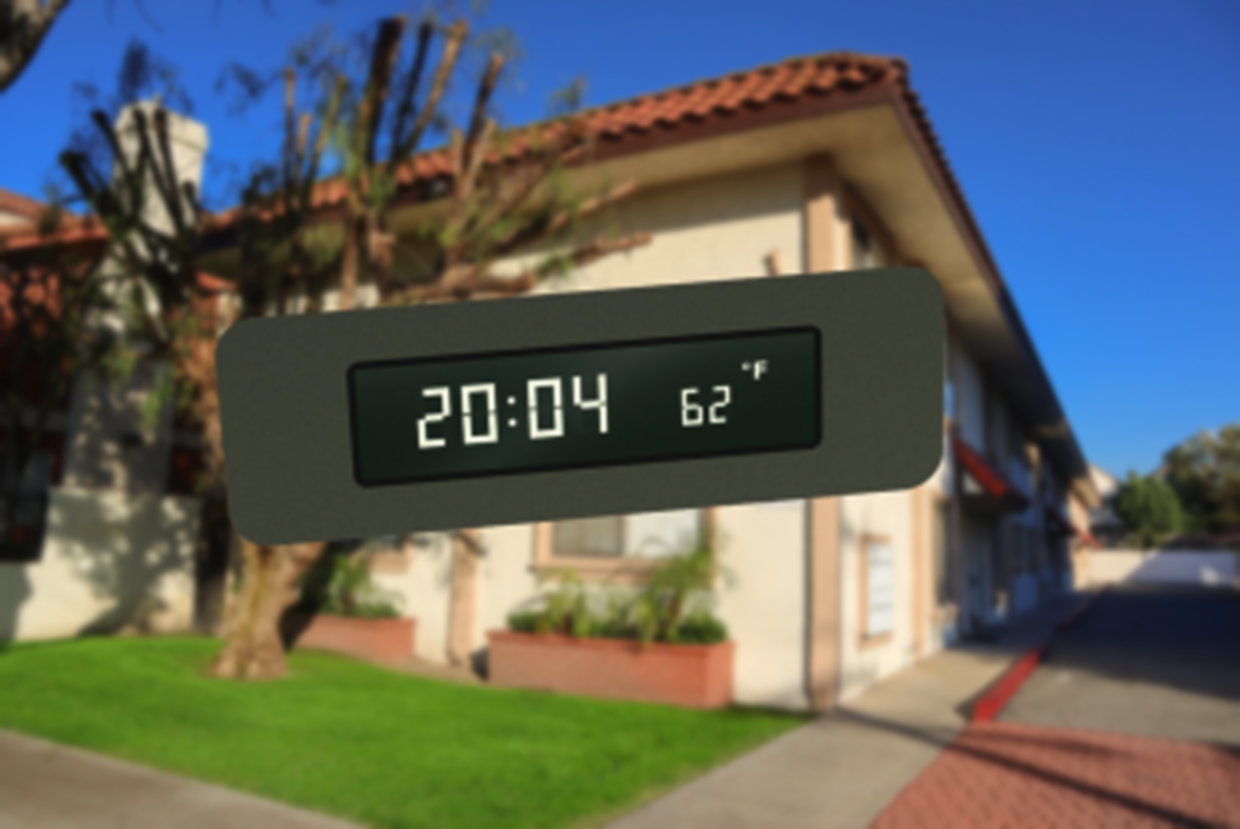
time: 20:04
